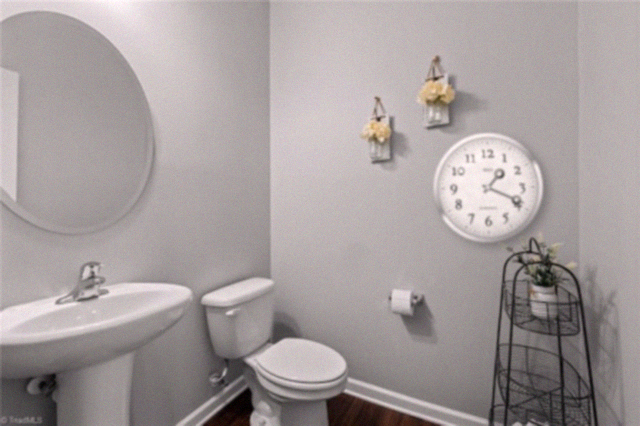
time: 1:19
